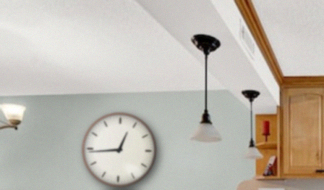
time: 12:44
